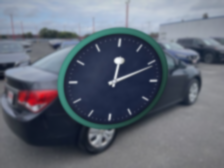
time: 12:11
